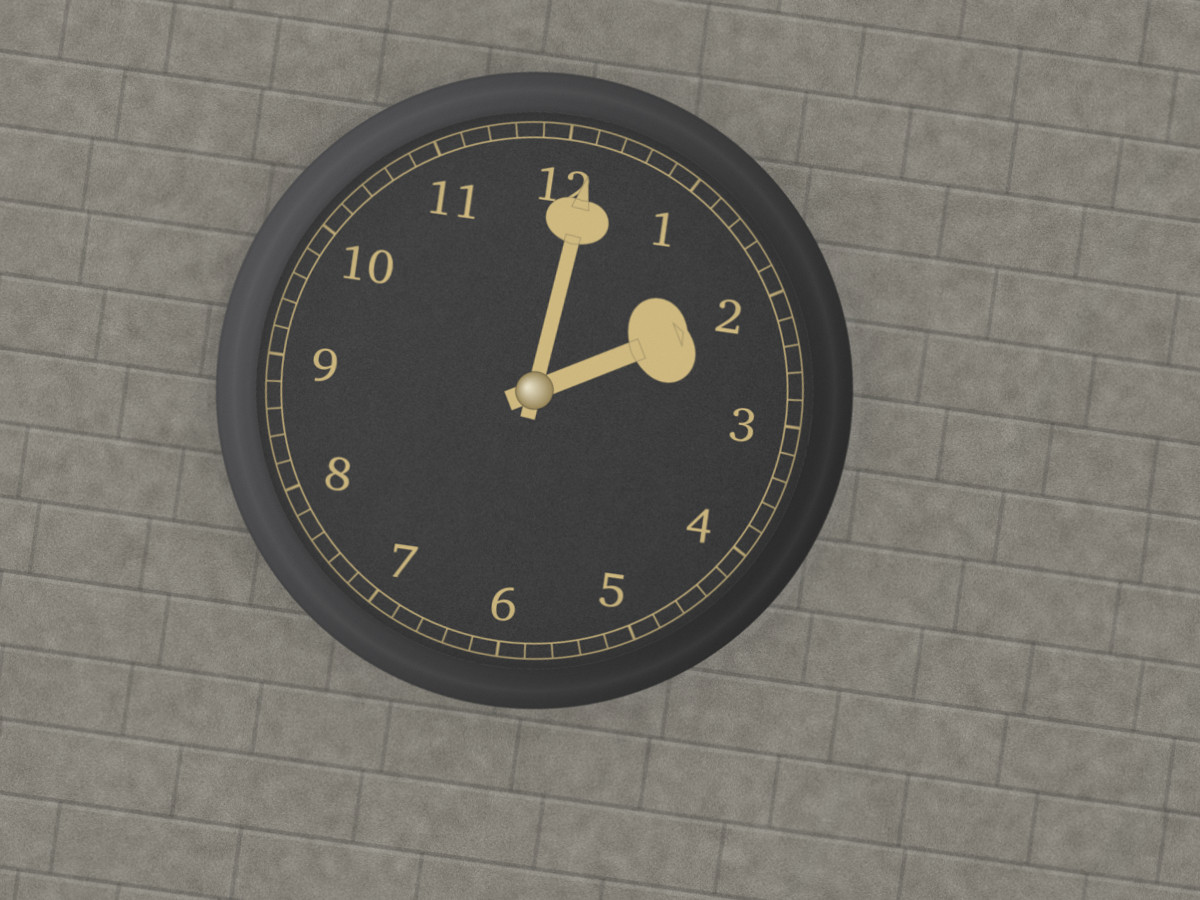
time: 2:01
